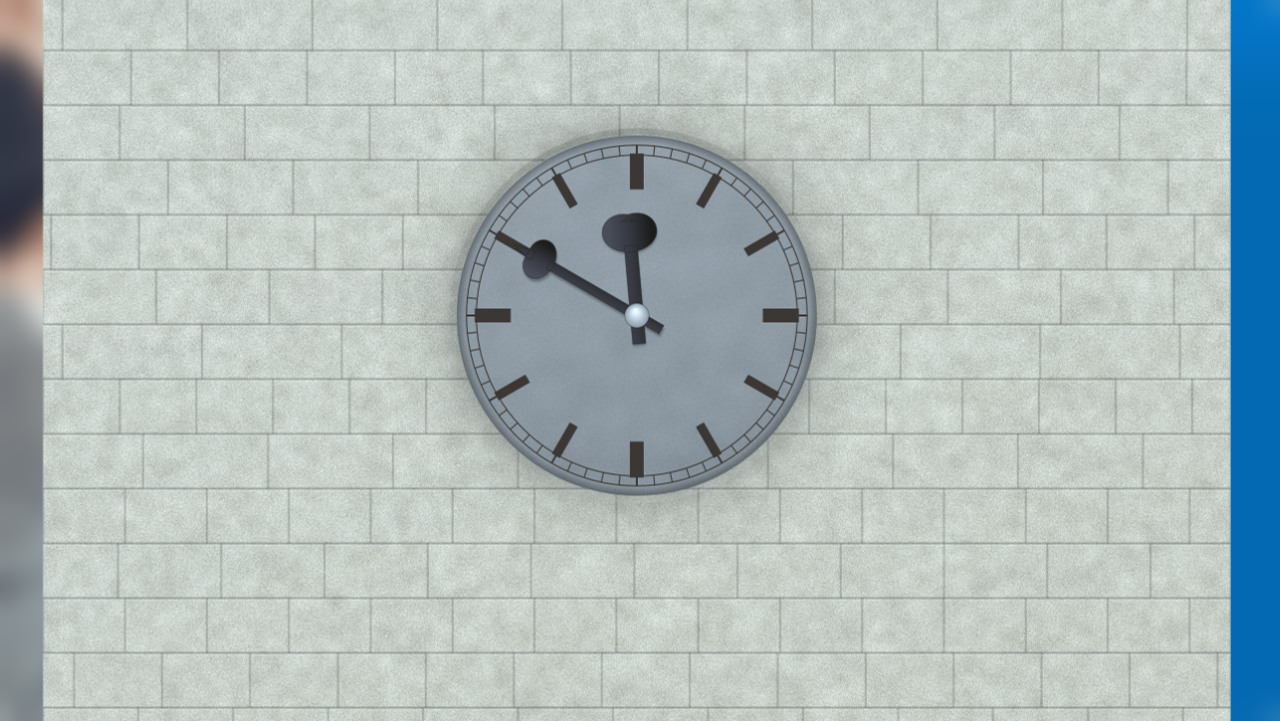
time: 11:50
